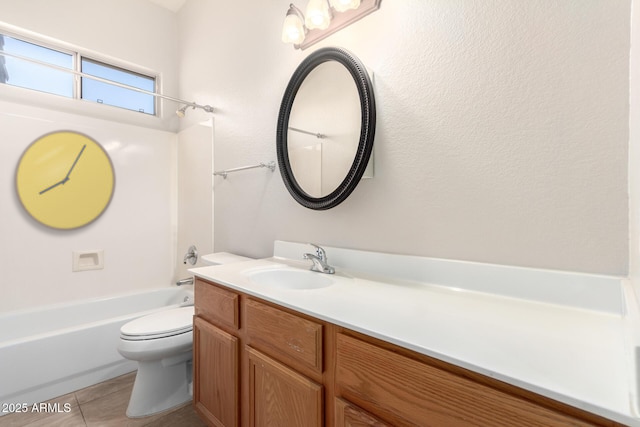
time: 8:05
